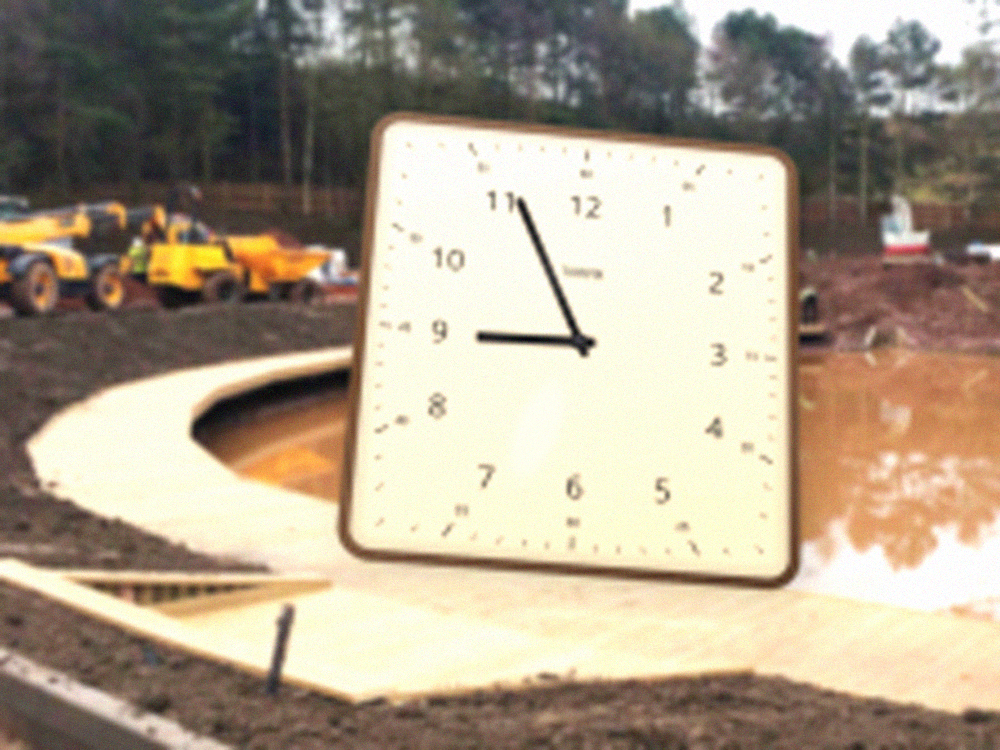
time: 8:56
